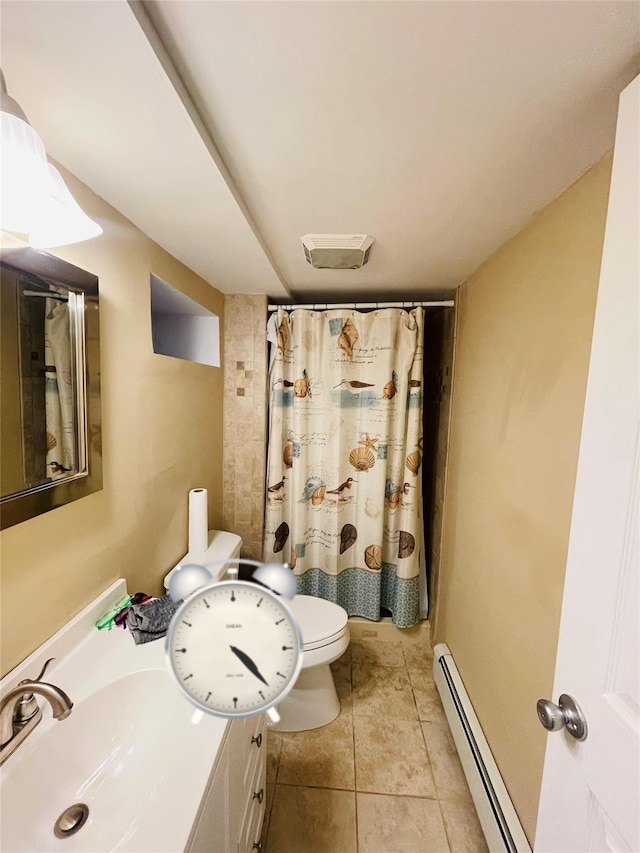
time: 4:23
